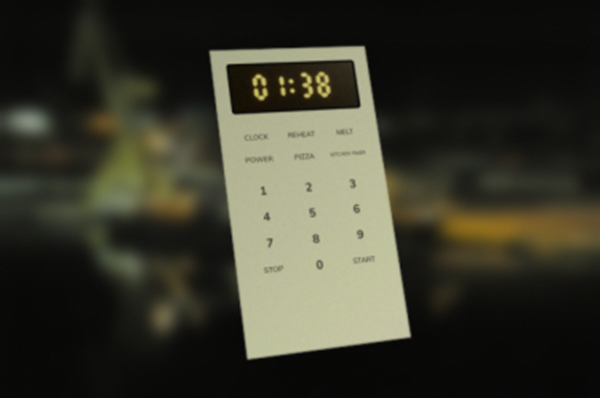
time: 1:38
